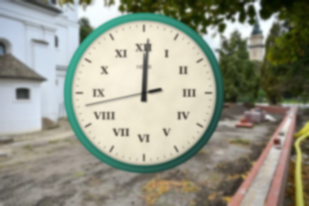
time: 12:00:43
